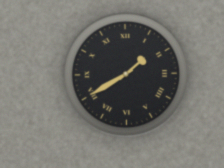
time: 1:40
